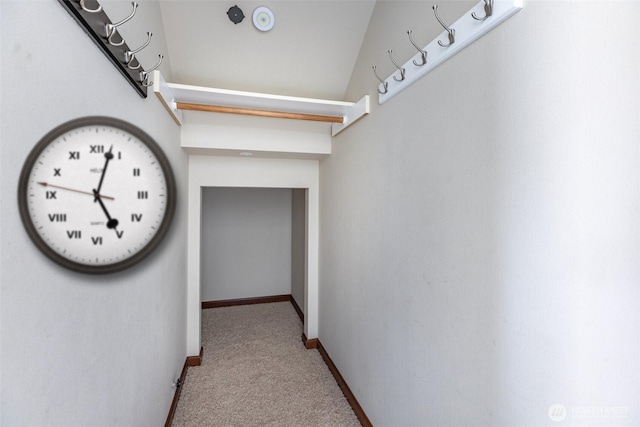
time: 5:02:47
